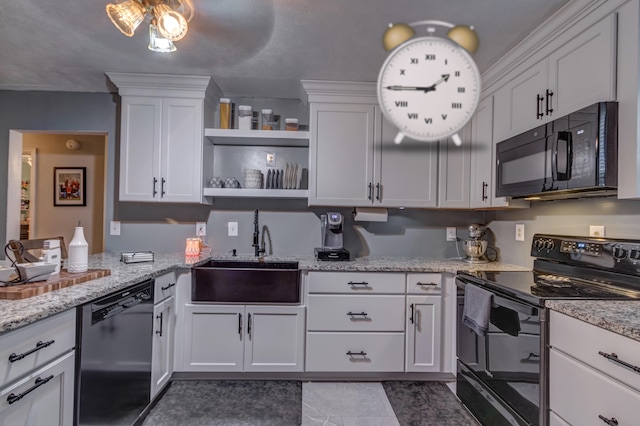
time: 1:45
